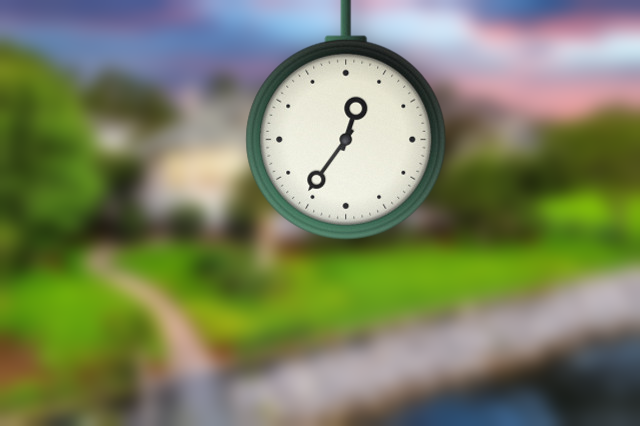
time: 12:36
